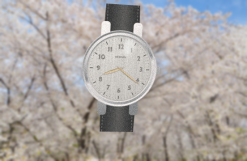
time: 8:21
